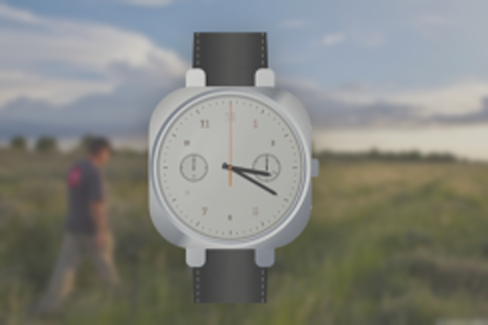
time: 3:20
